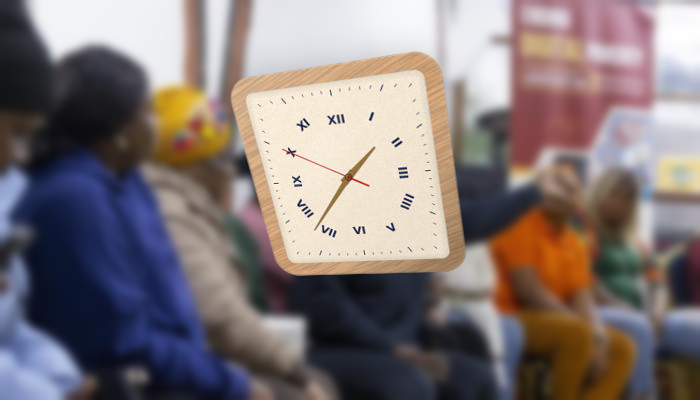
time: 1:36:50
